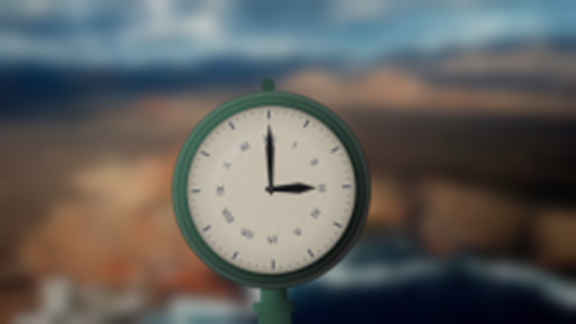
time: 3:00
